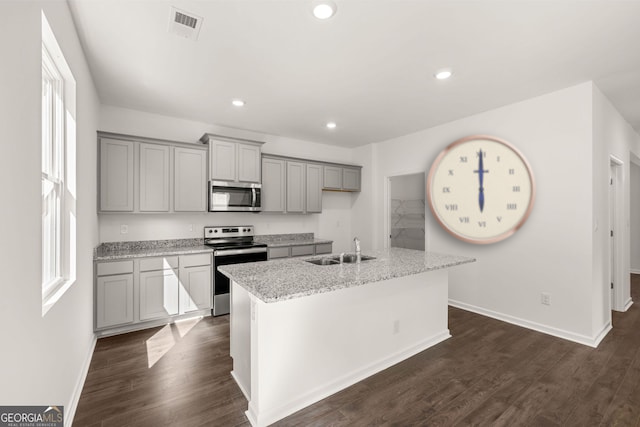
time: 6:00
